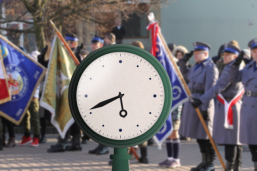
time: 5:41
